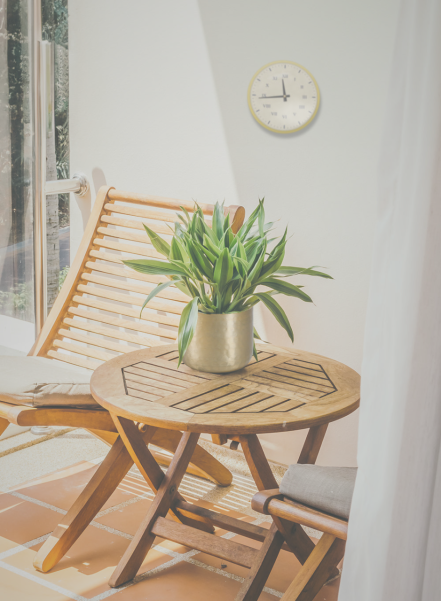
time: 11:44
